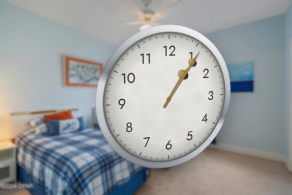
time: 1:06
